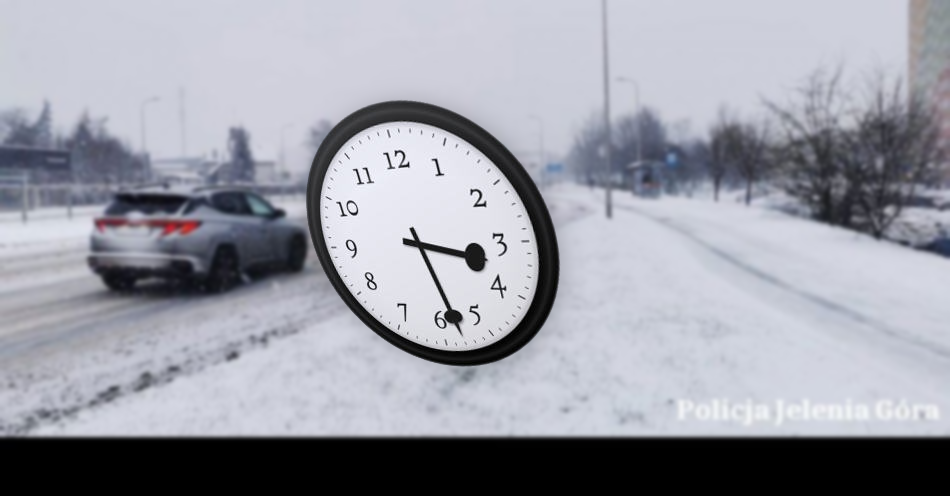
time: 3:28
